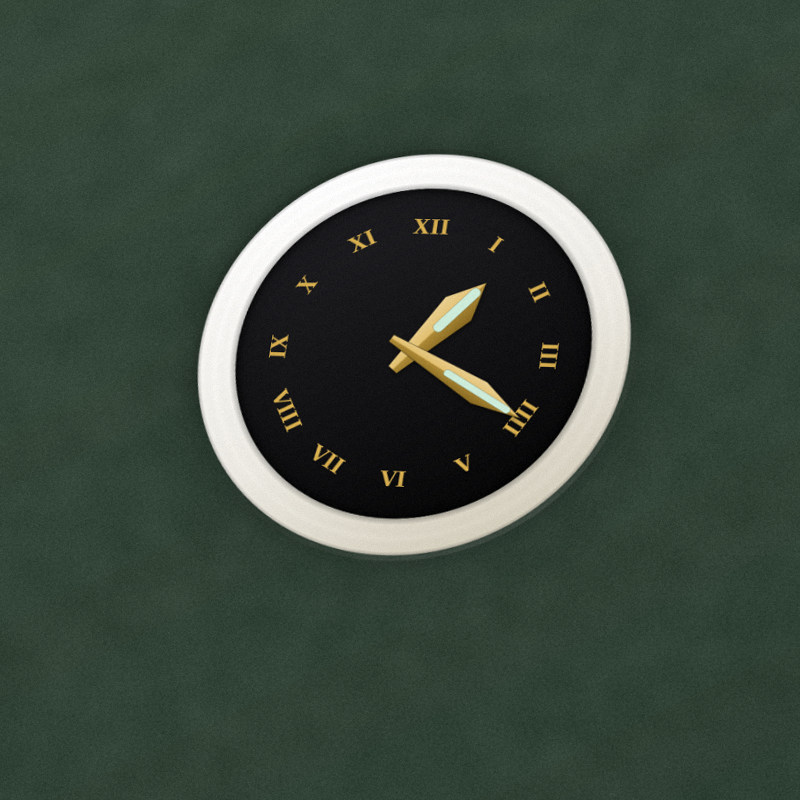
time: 1:20
